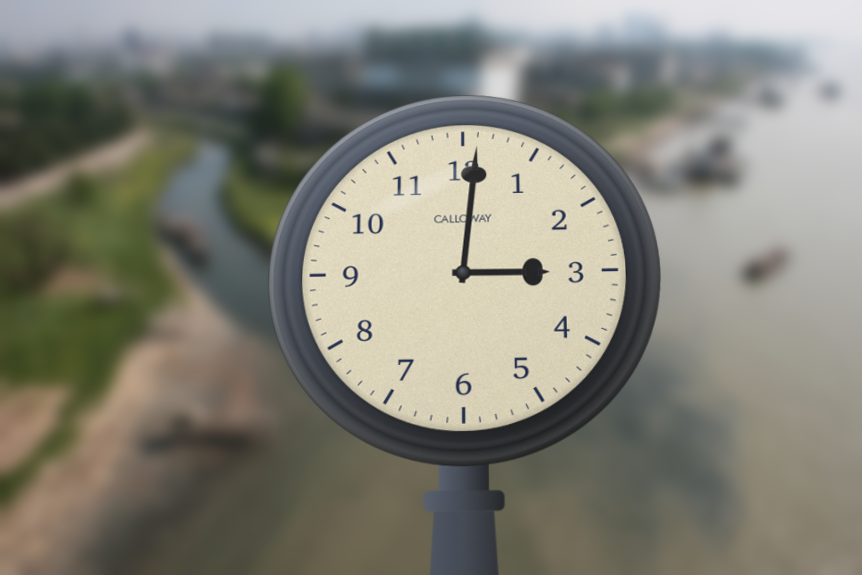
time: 3:01
